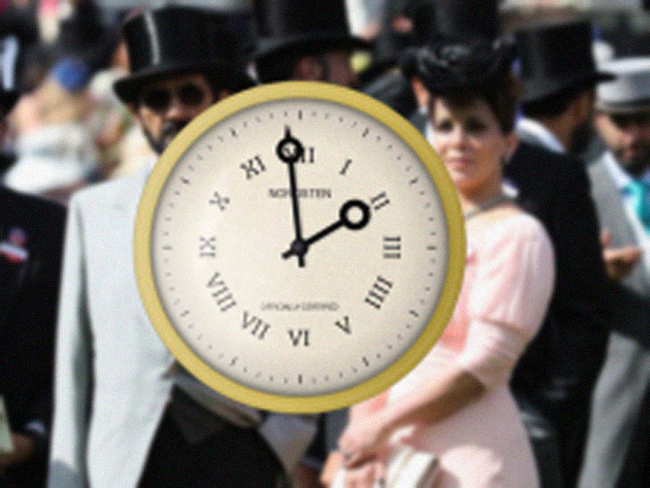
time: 1:59
